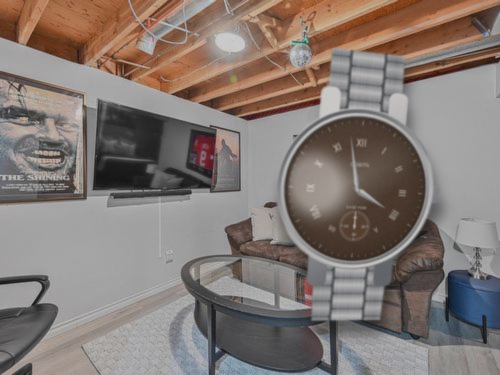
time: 3:58
